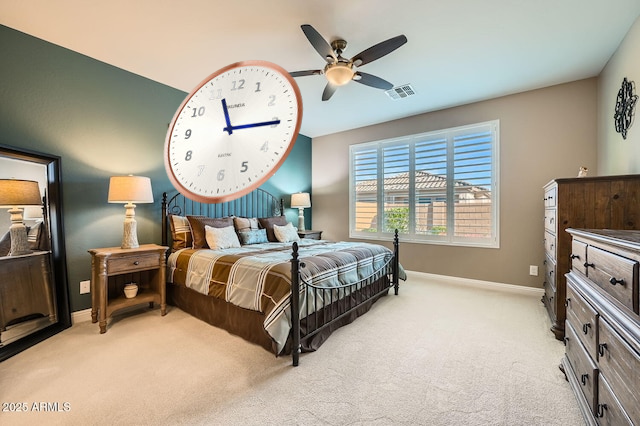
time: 11:15
